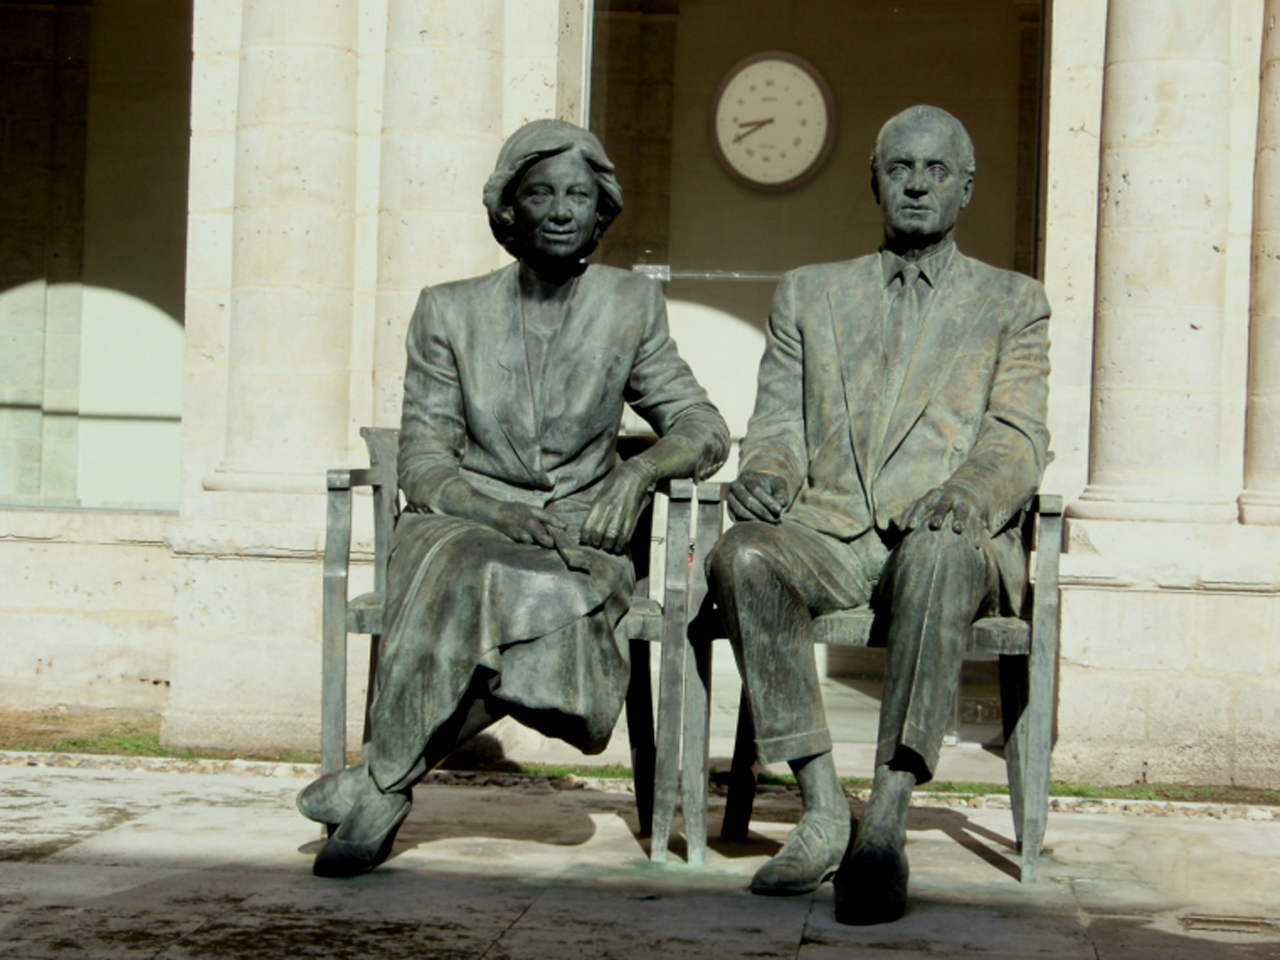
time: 8:40
